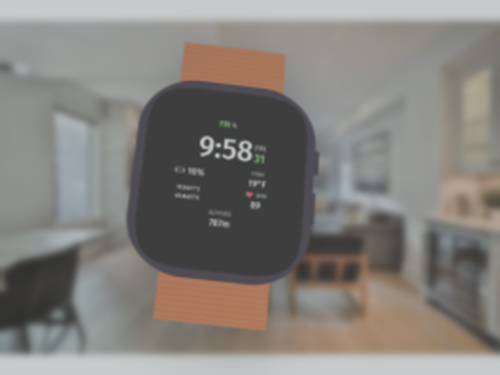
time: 9:58
